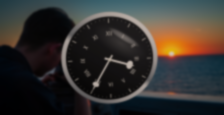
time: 3:35
